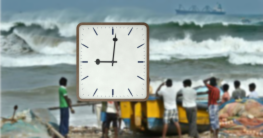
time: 9:01
